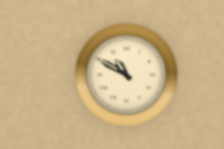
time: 10:50
